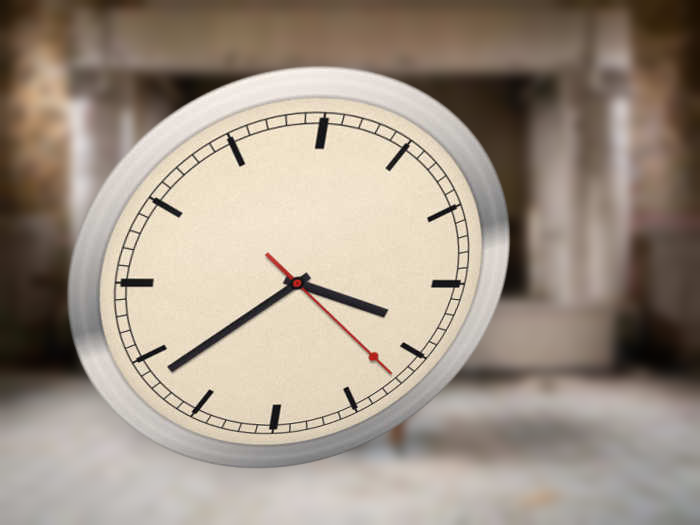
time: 3:38:22
